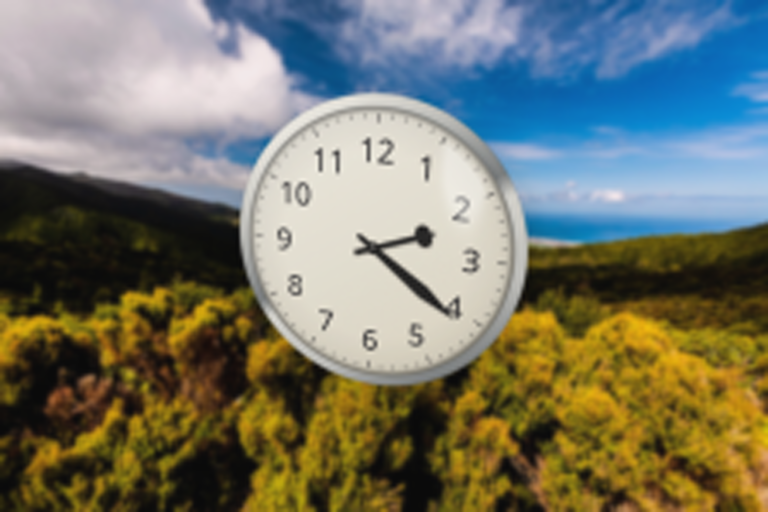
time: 2:21
